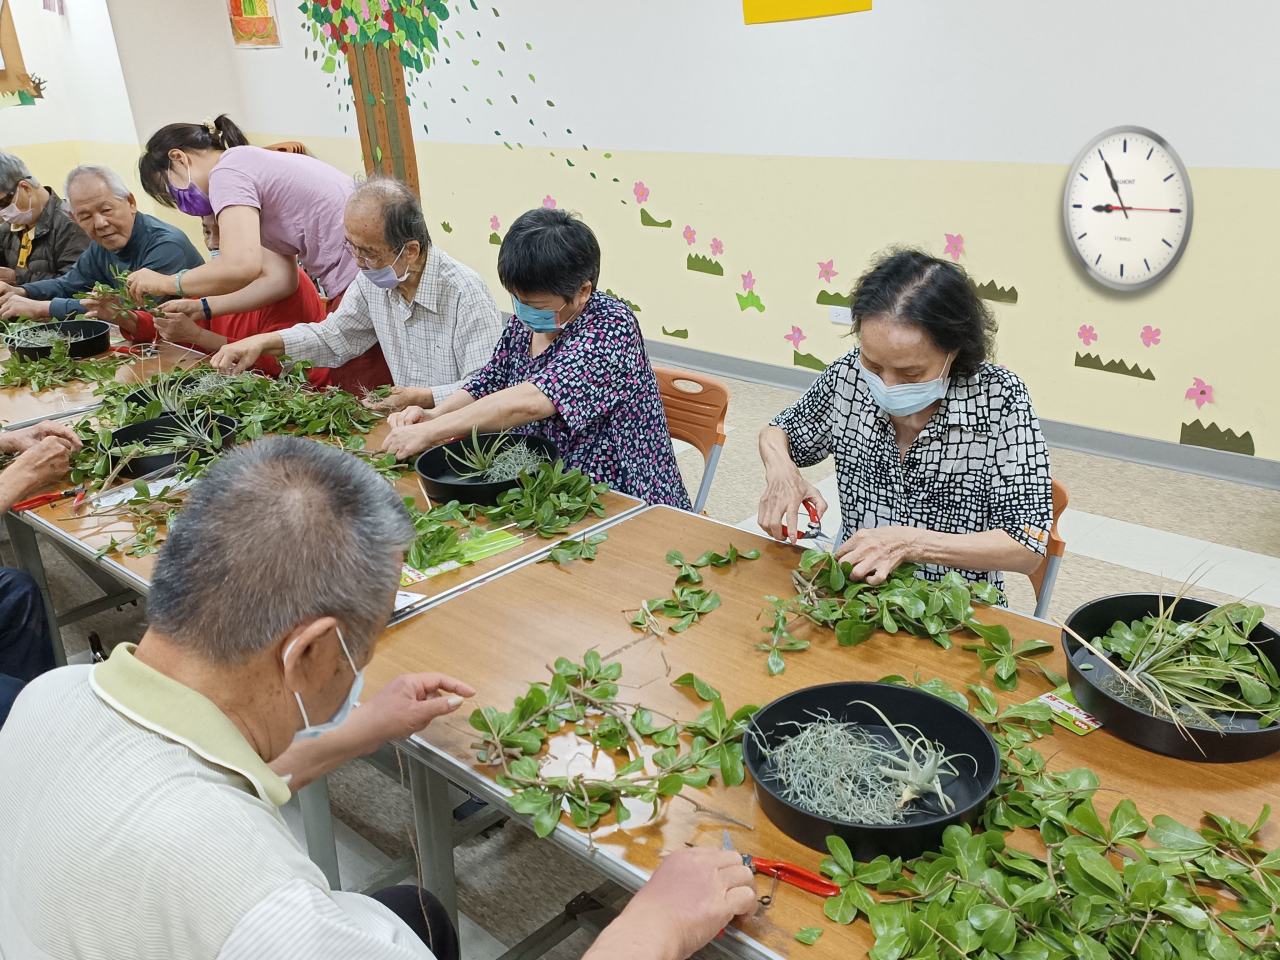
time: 8:55:15
